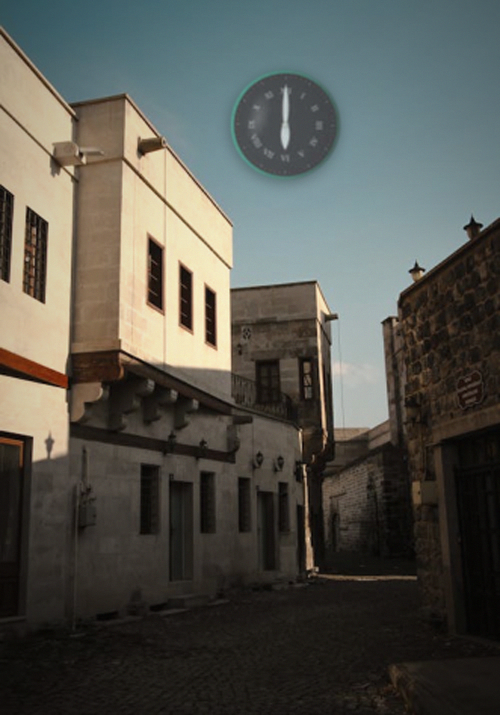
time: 6:00
